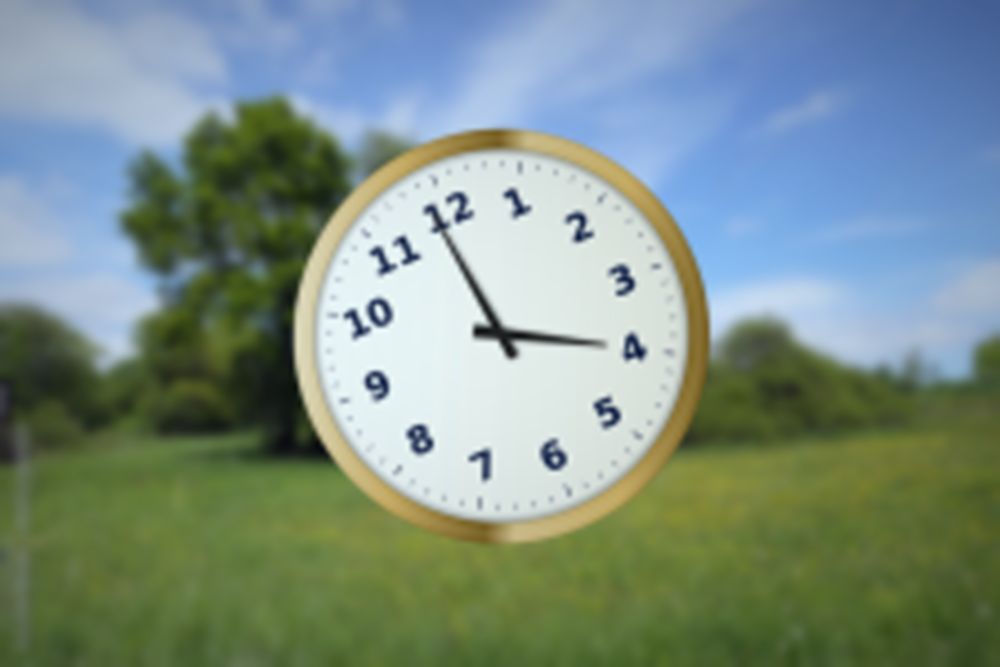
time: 3:59
